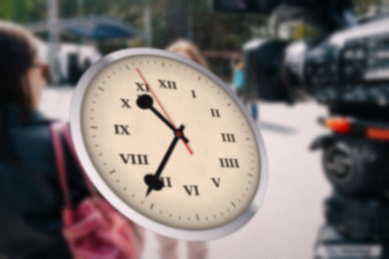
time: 10:35:56
